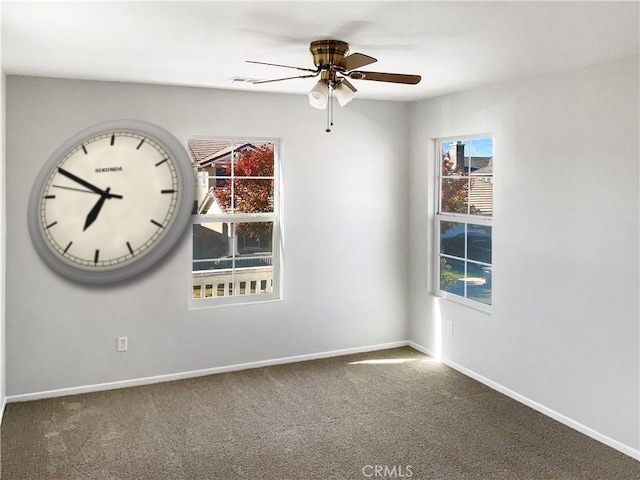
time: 6:49:47
